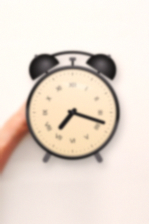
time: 7:18
